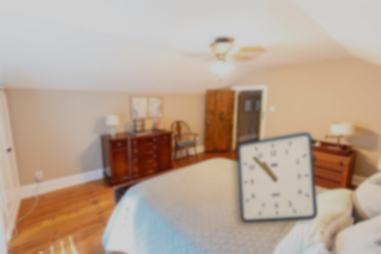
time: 10:53
